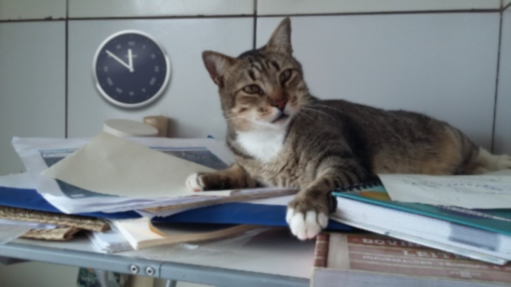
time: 11:51
